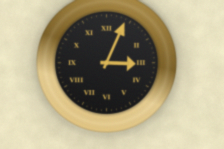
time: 3:04
